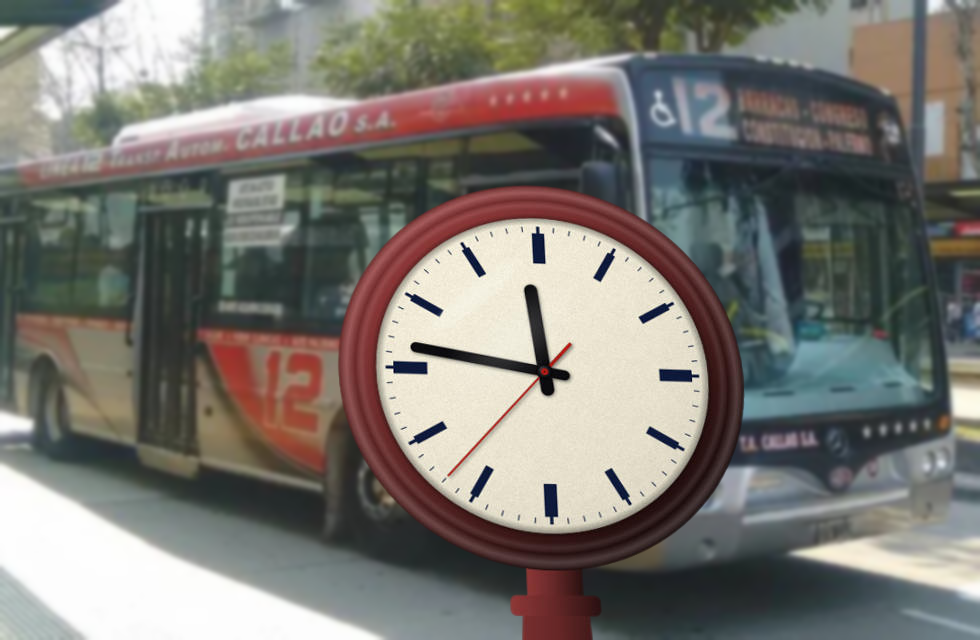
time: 11:46:37
